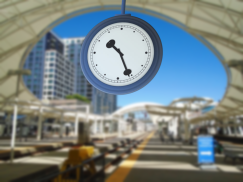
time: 10:26
